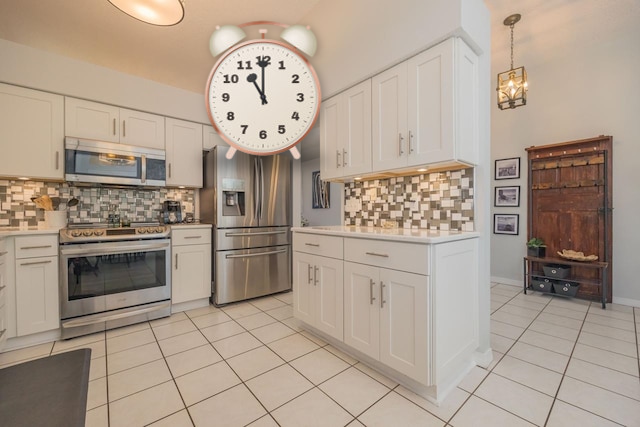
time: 11:00
